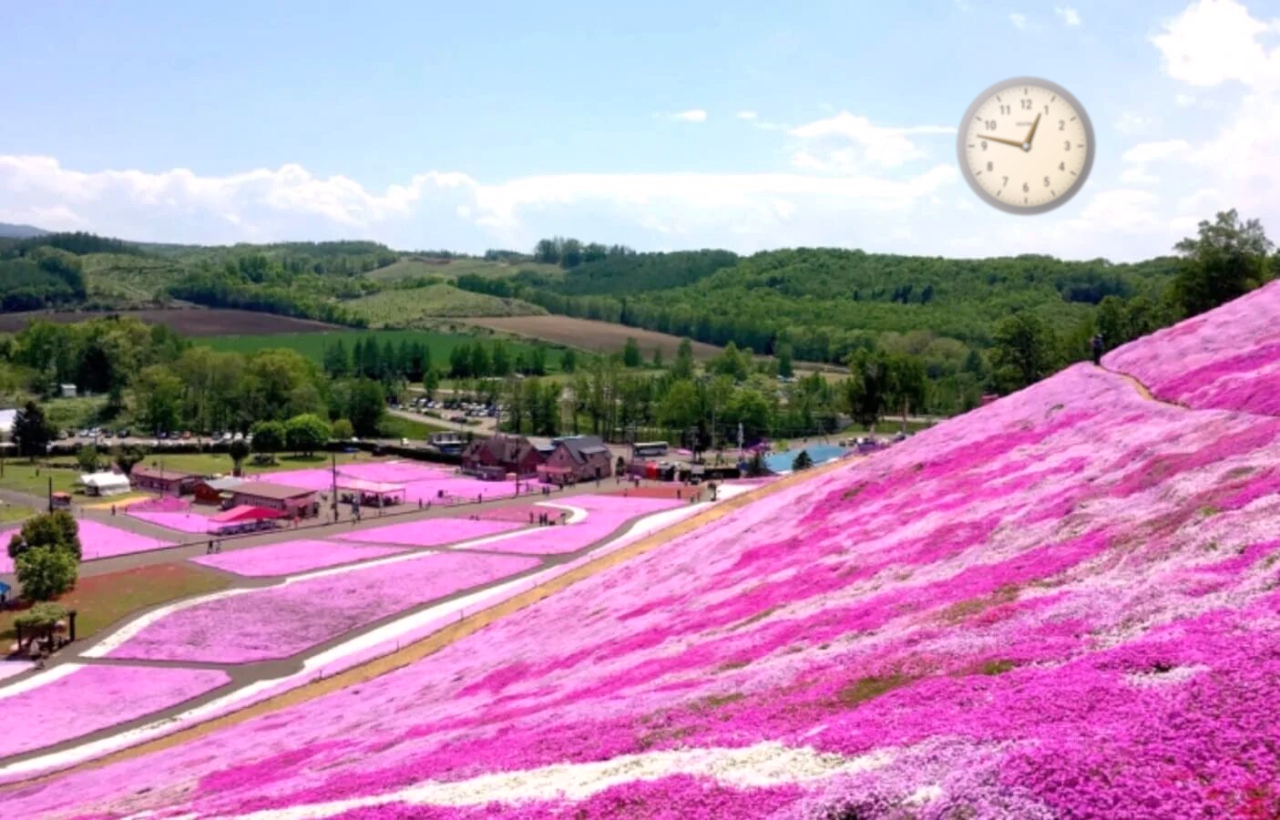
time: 12:47
